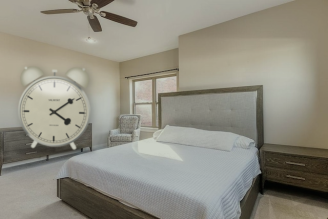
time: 4:09
